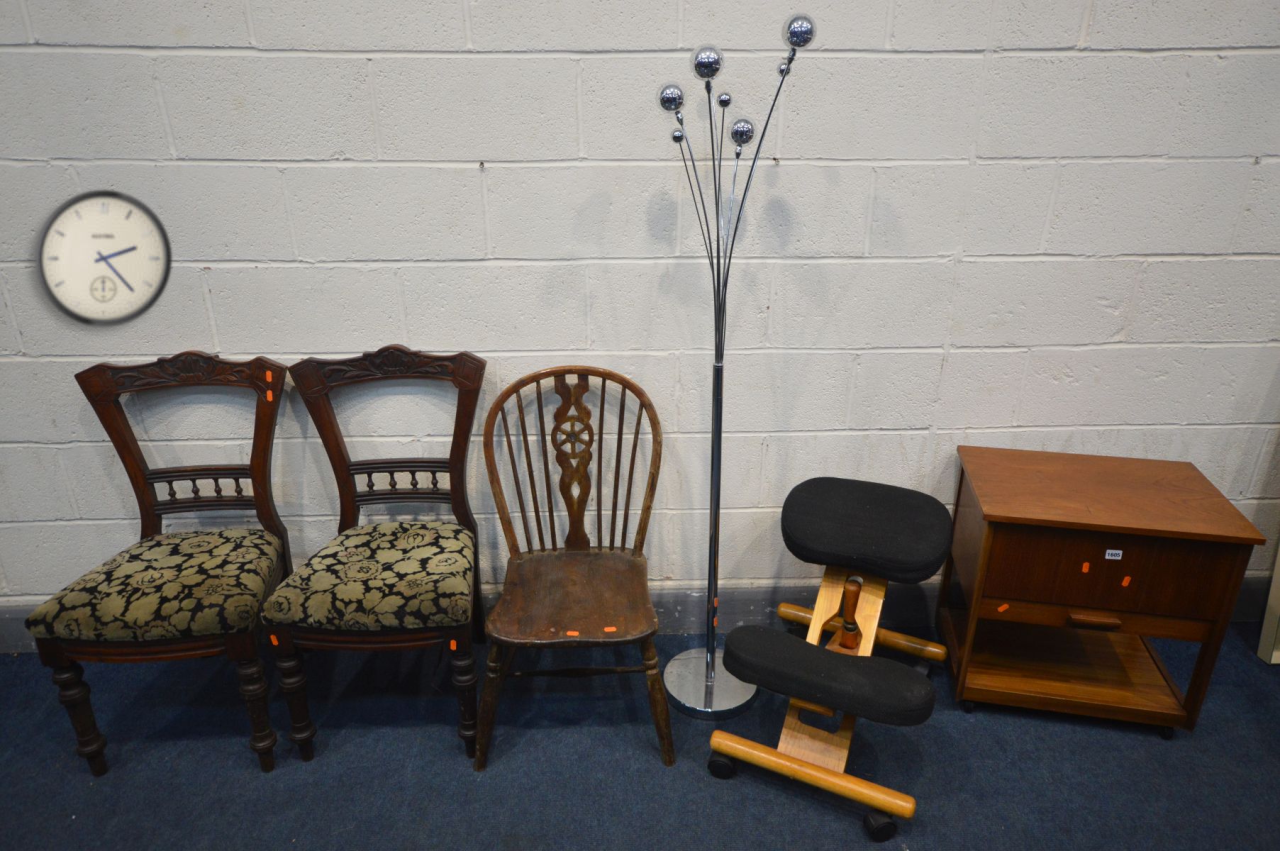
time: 2:23
